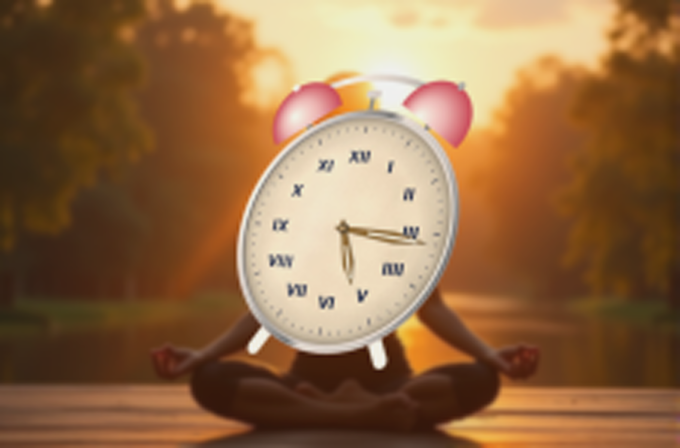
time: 5:16
